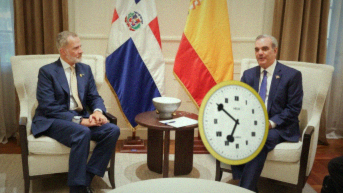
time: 6:51
